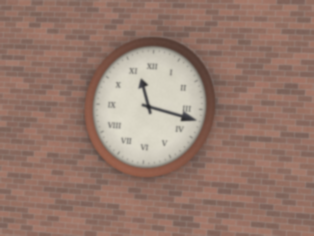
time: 11:17
